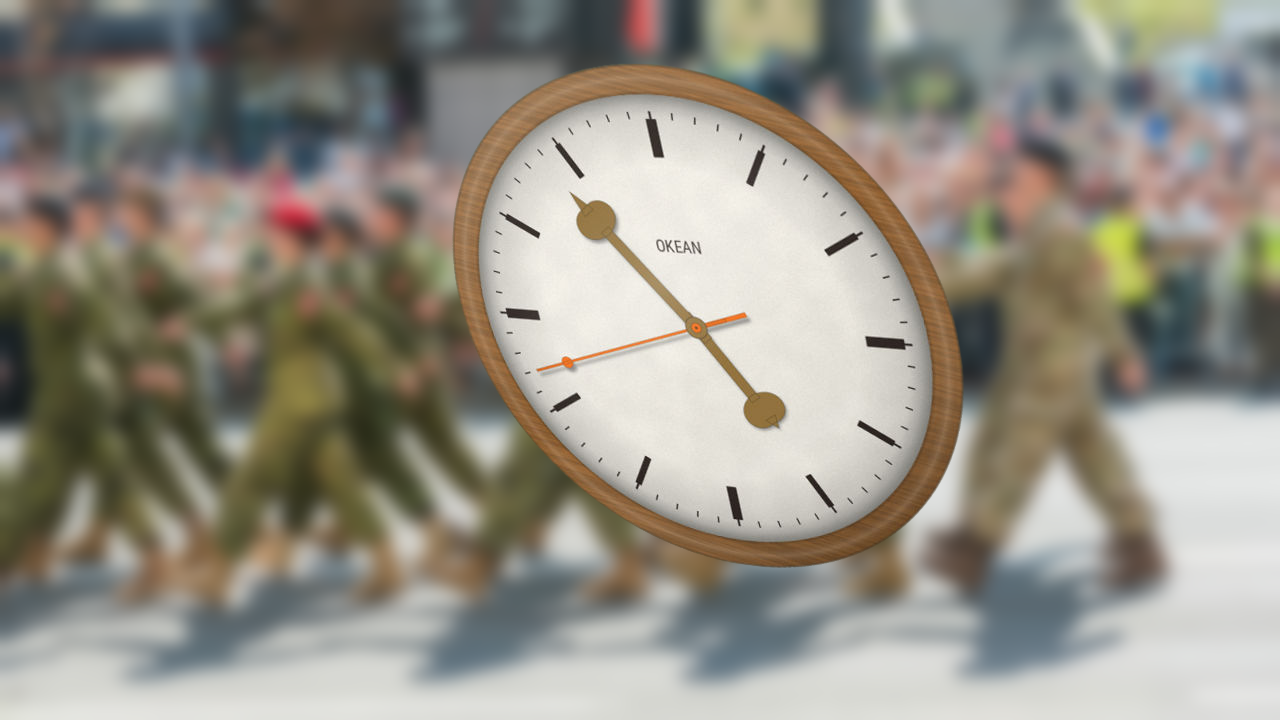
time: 4:53:42
